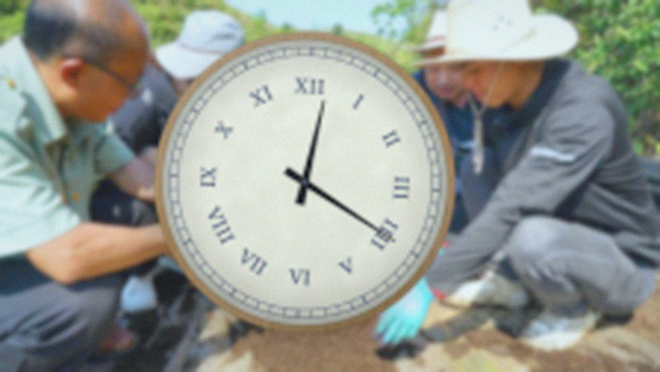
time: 12:20
